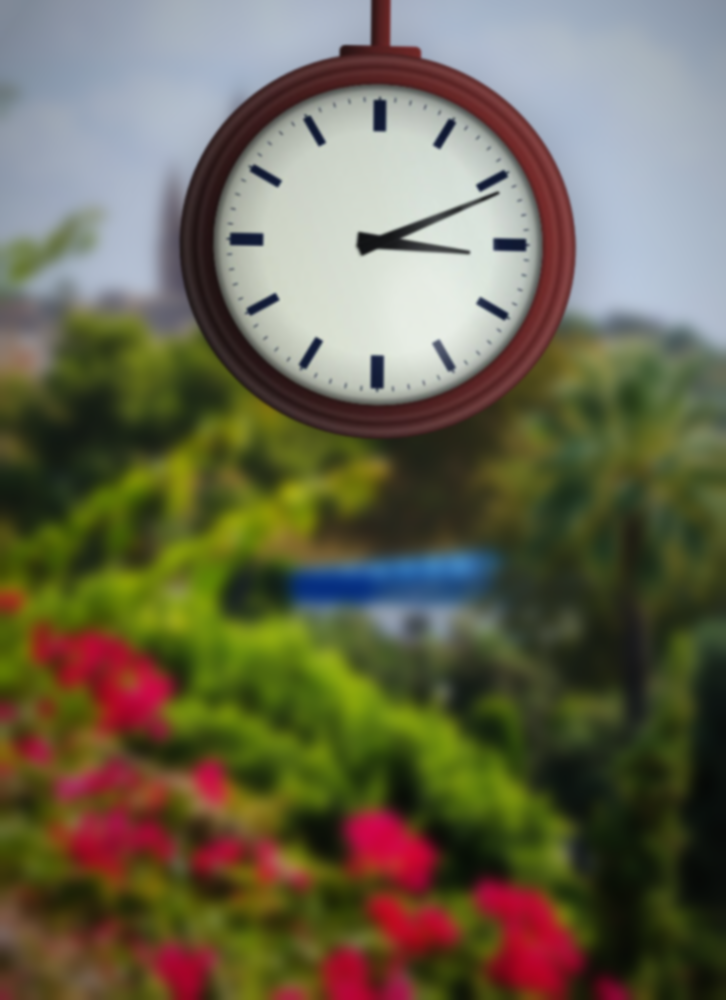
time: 3:11
